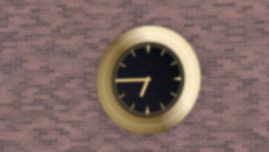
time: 6:45
